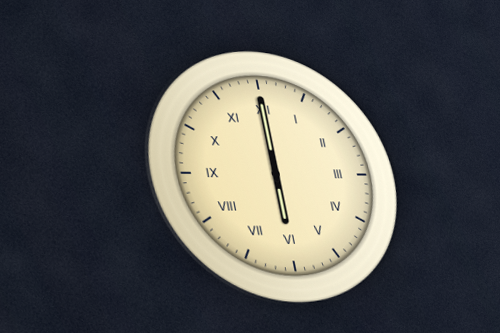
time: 6:00
